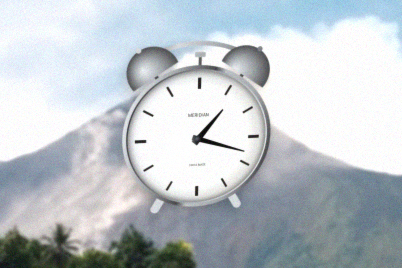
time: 1:18
